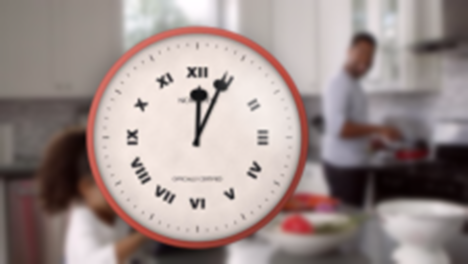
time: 12:04
